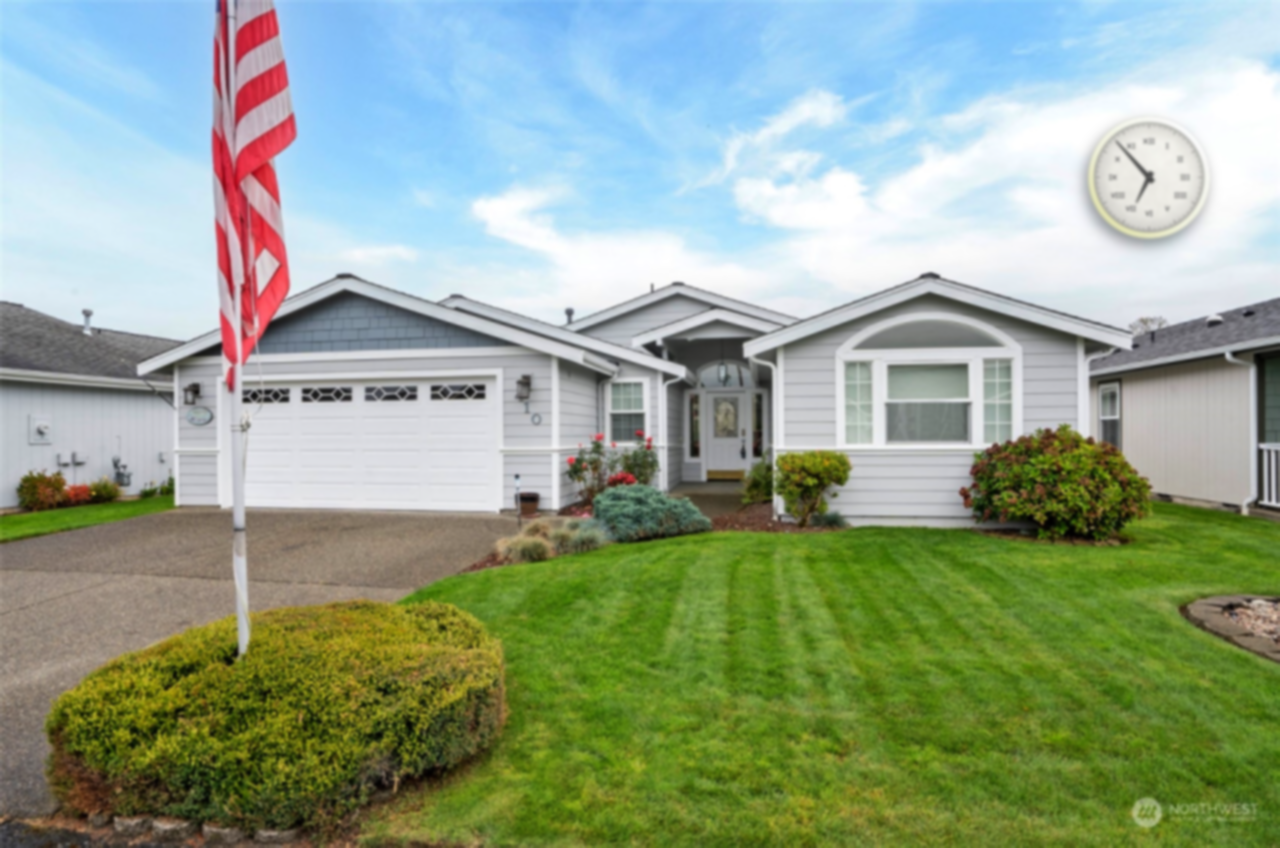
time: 6:53
